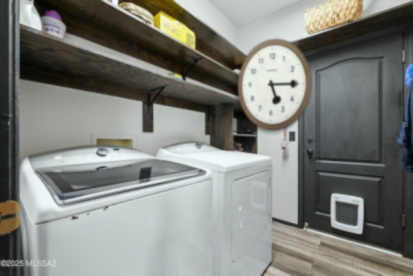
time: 5:15
